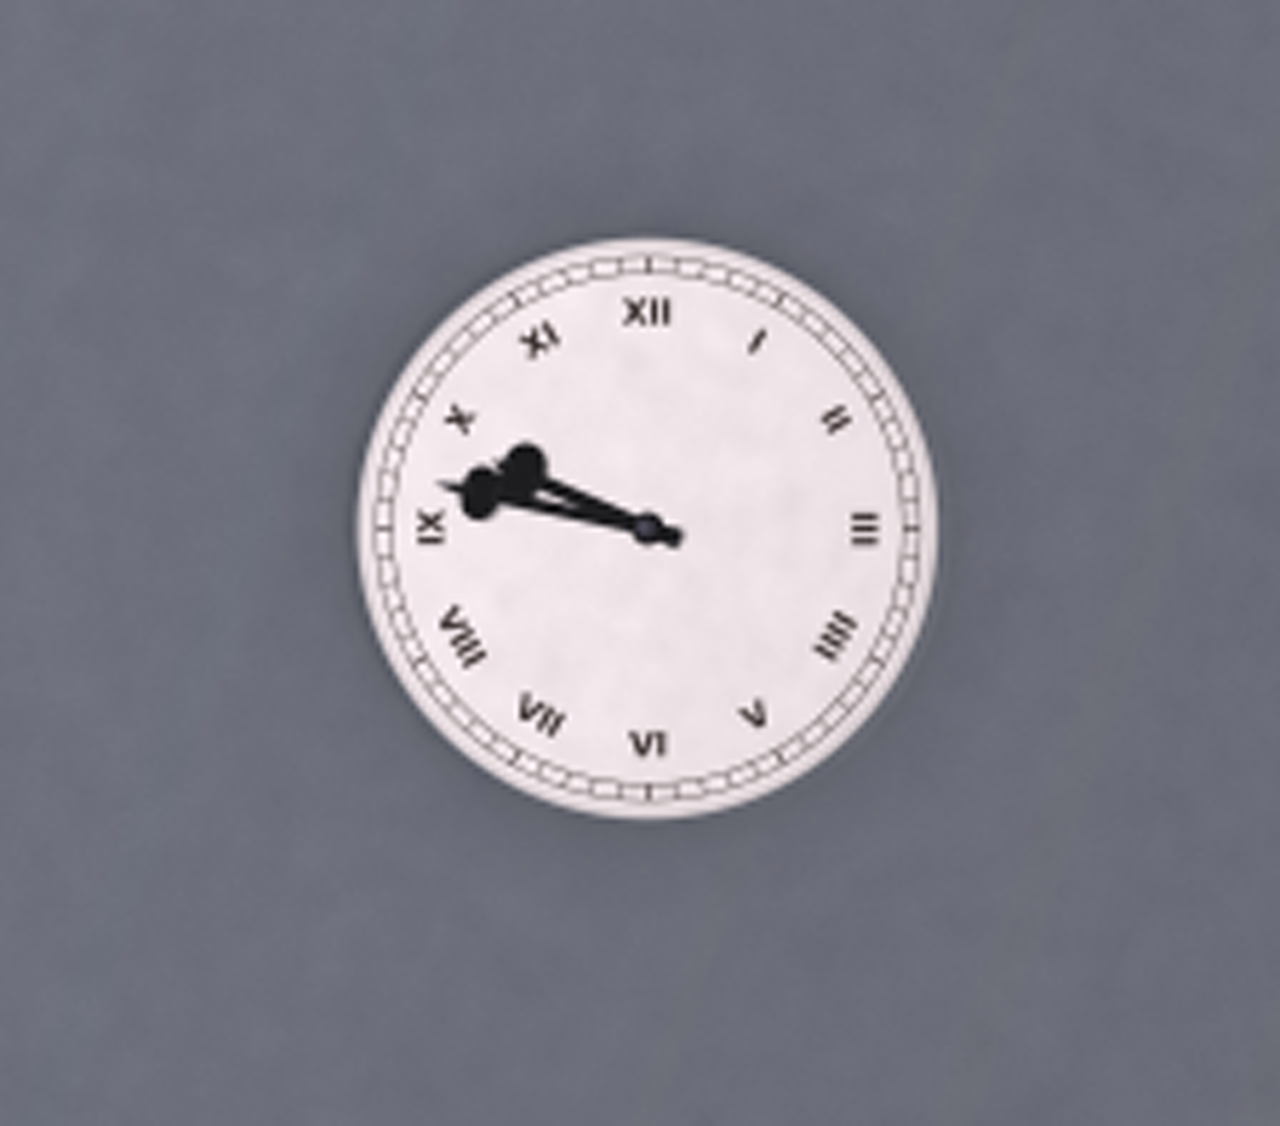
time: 9:47
